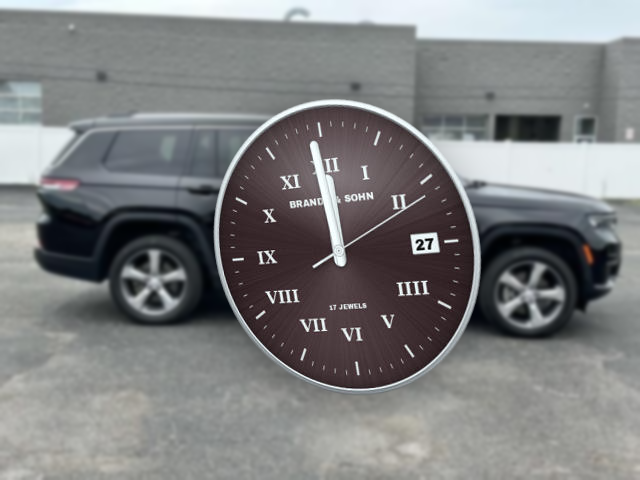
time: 11:59:11
